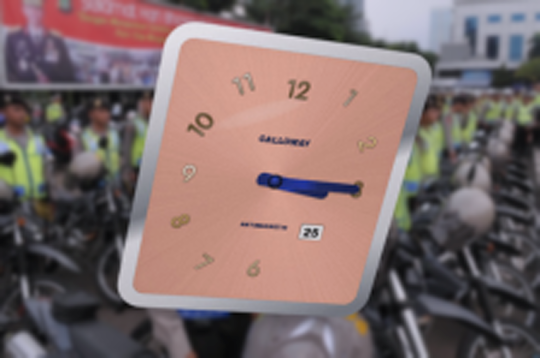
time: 3:15
